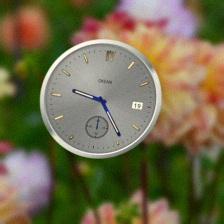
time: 9:24
